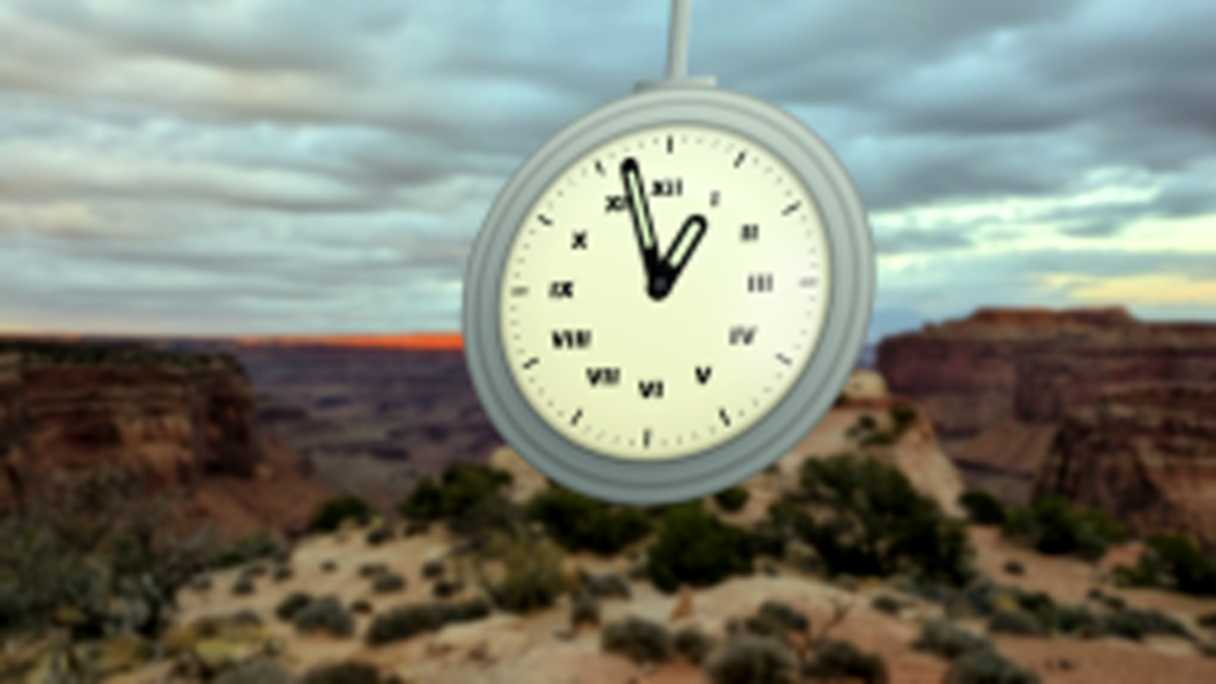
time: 12:57
